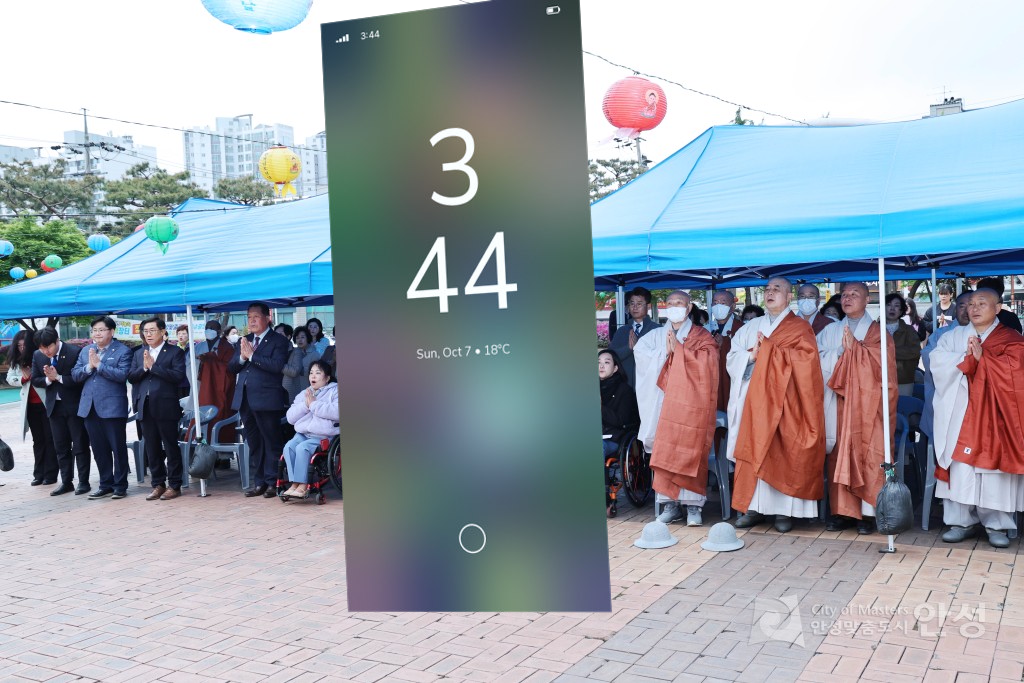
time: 3:44
